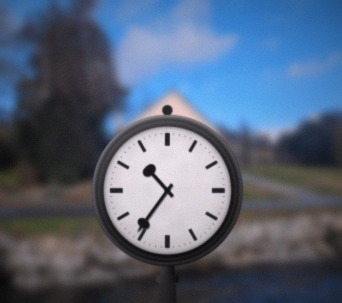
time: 10:36
